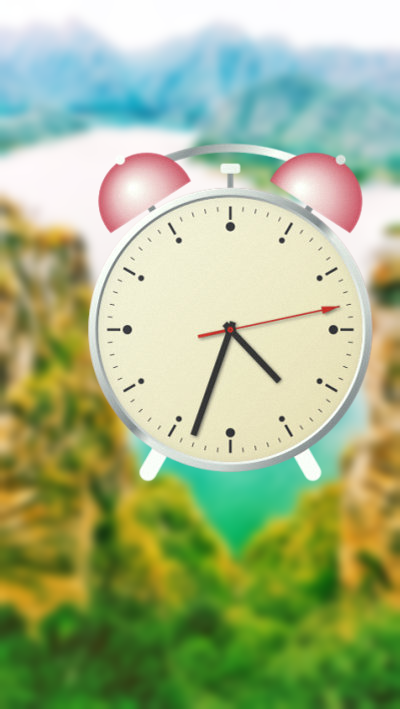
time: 4:33:13
